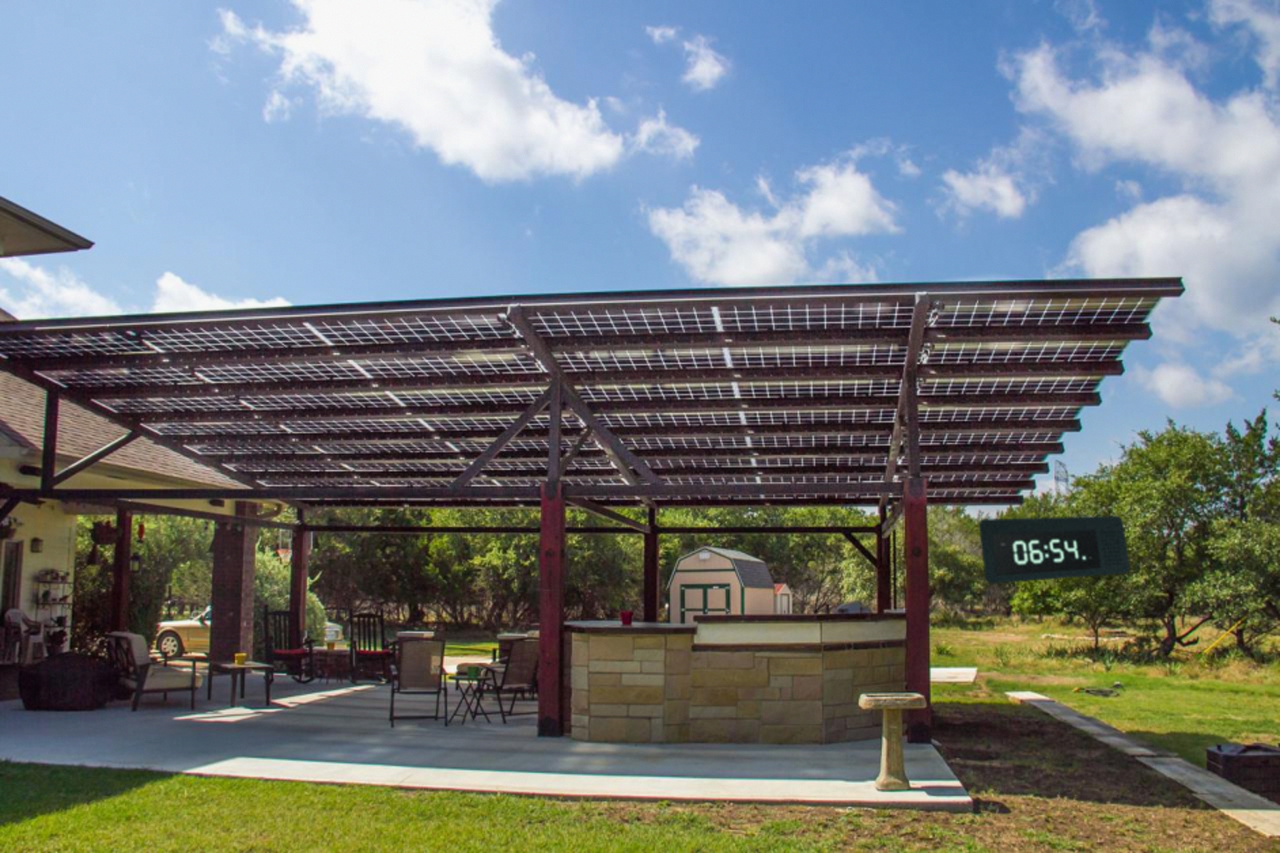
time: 6:54
